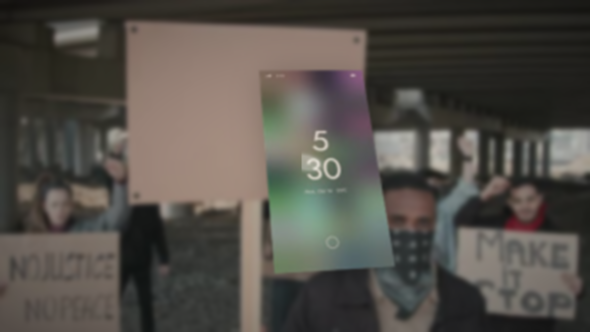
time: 5:30
